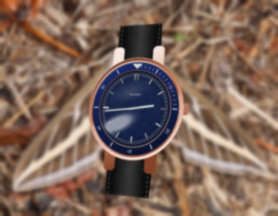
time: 2:44
